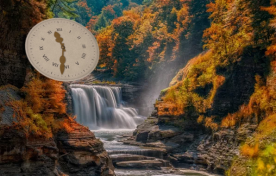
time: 11:32
